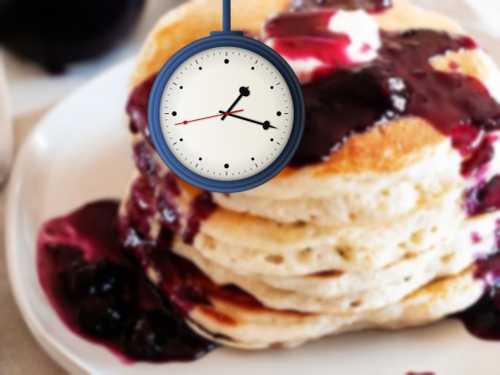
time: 1:17:43
